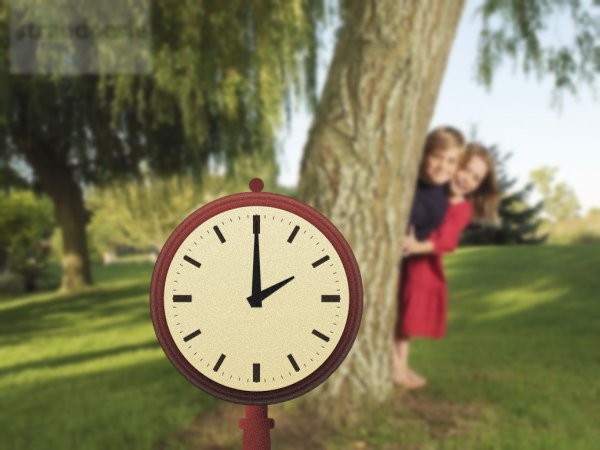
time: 2:00
